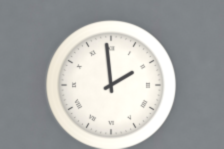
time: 1:59
